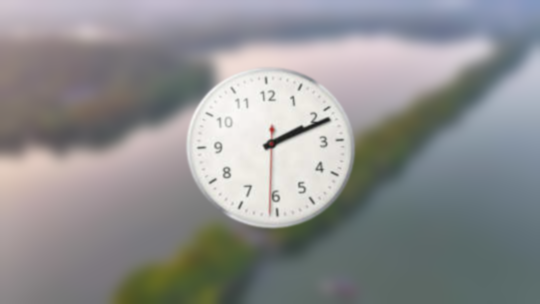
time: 2:11:31
